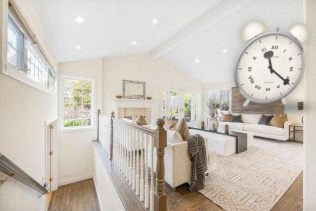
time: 11:21
